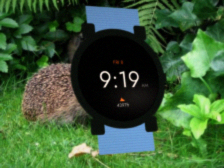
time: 9:19
